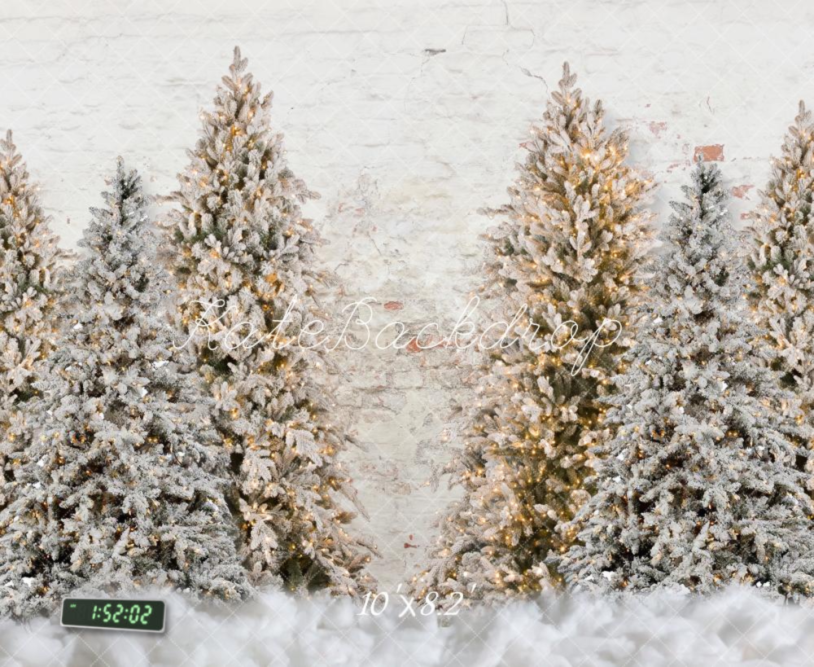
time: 1:52:02
